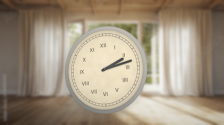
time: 2:13
